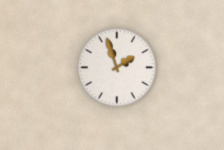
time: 1:57
